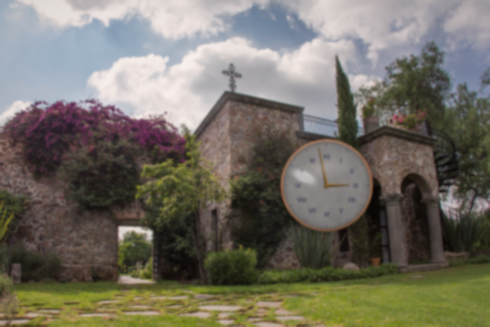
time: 2:58
